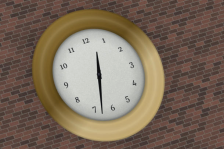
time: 12:33
